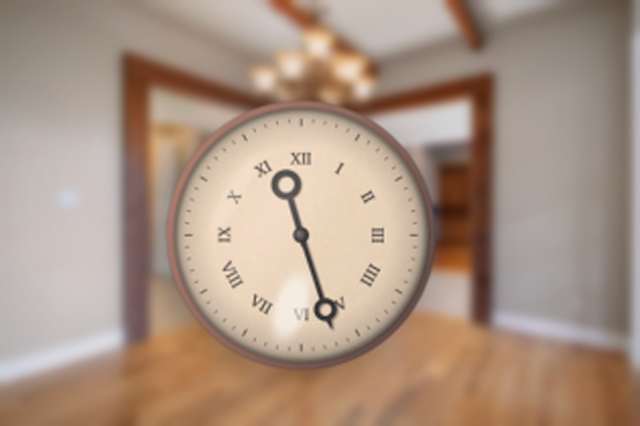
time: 11:27
